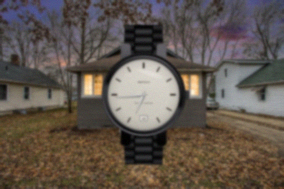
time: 6:44
